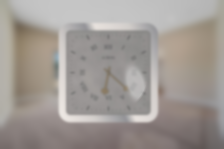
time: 6:22
